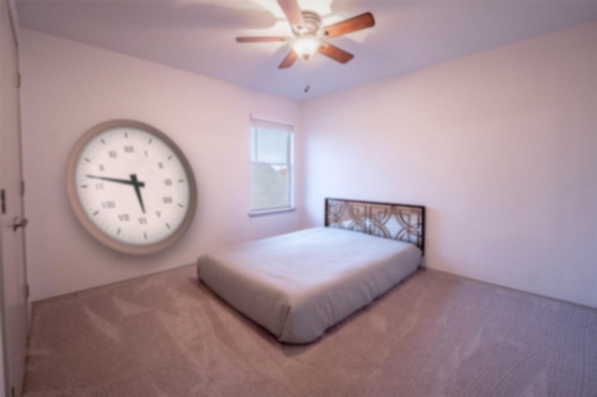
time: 5:47
